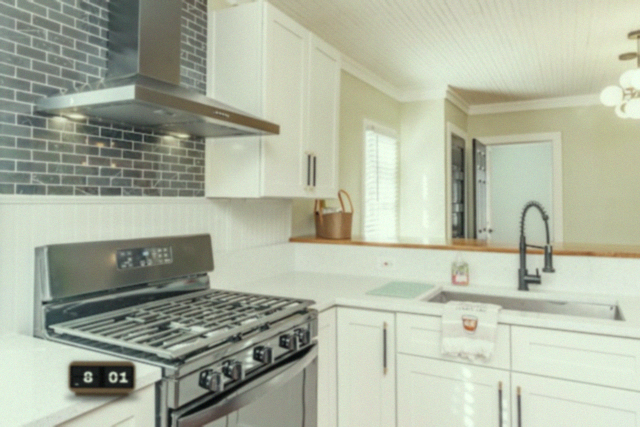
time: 8:01
